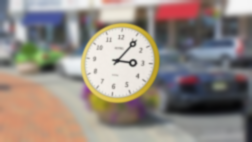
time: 3:06
